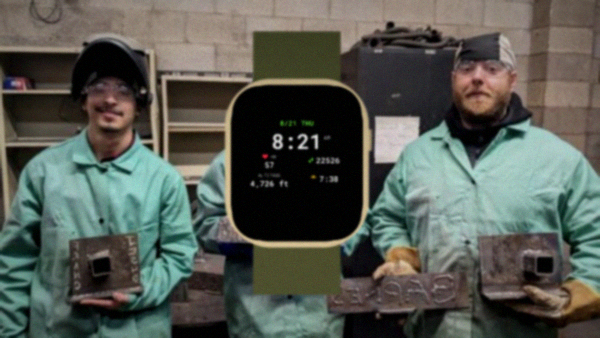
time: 8:21
